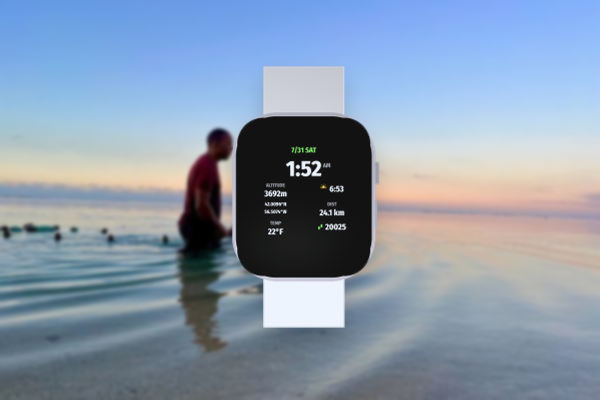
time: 1:52
